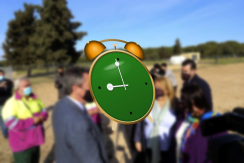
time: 8:59
